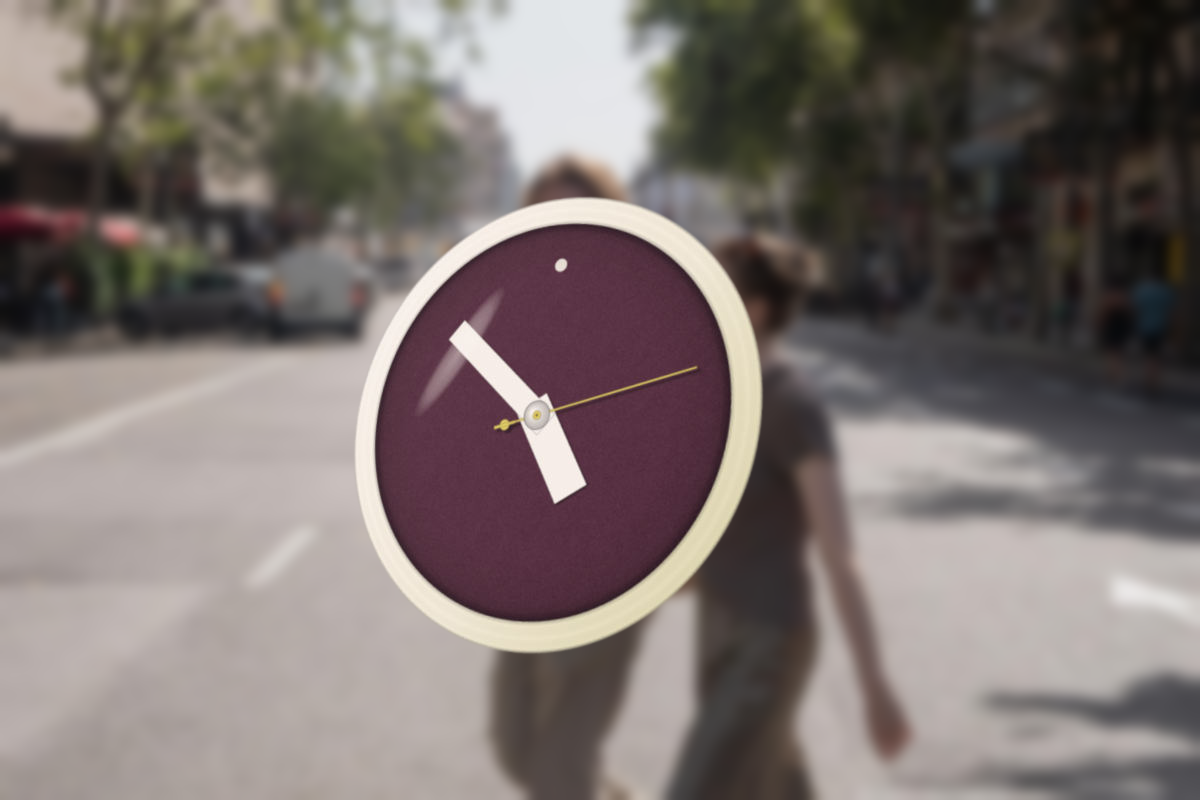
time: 4:51:12
